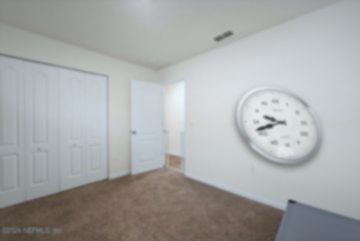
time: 9:42
